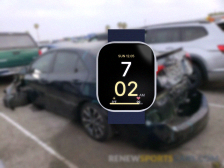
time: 7:02
